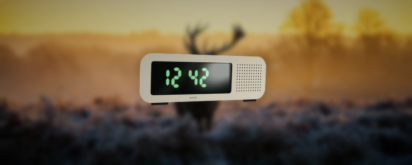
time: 12:42
